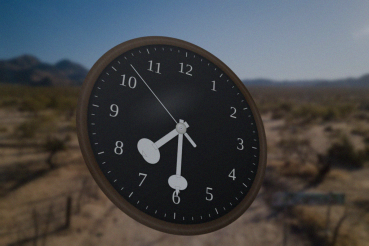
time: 7:29:52
